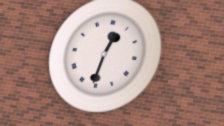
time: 12:31
